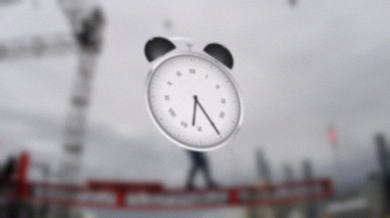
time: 6:25
